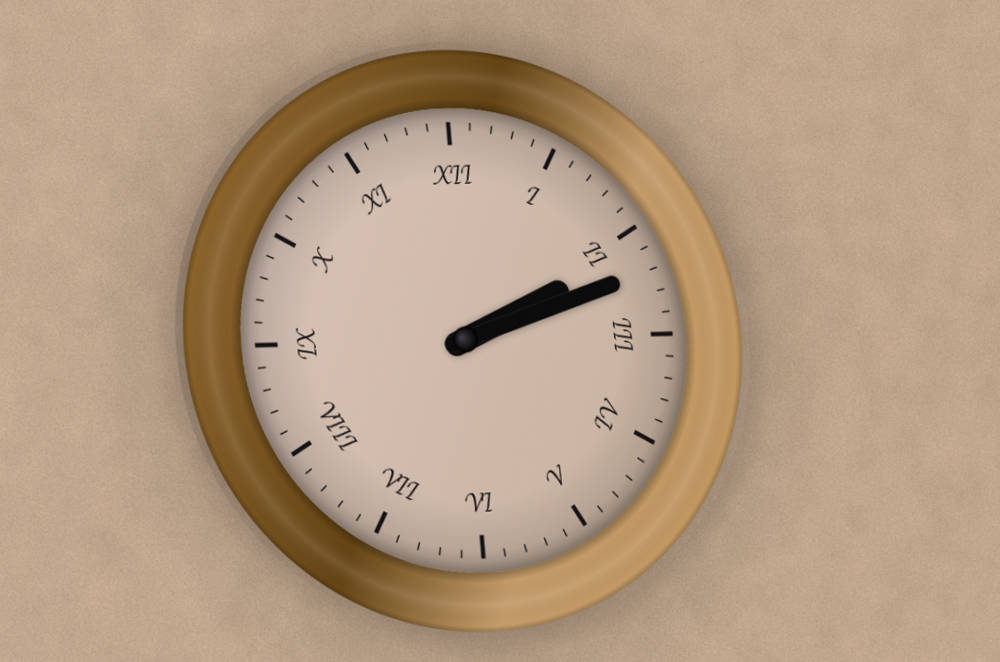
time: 2:12
